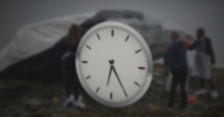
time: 6:25
